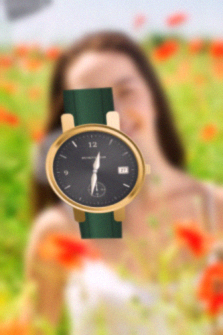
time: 12:32
